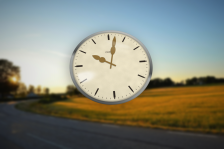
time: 10:02
